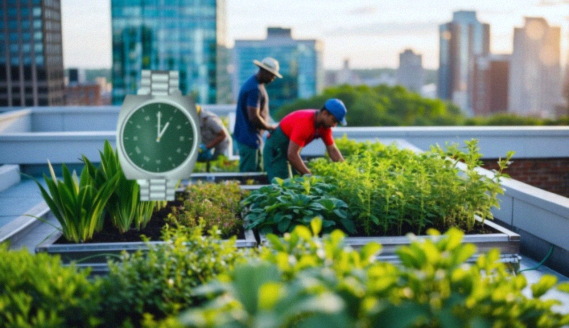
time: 1:00
